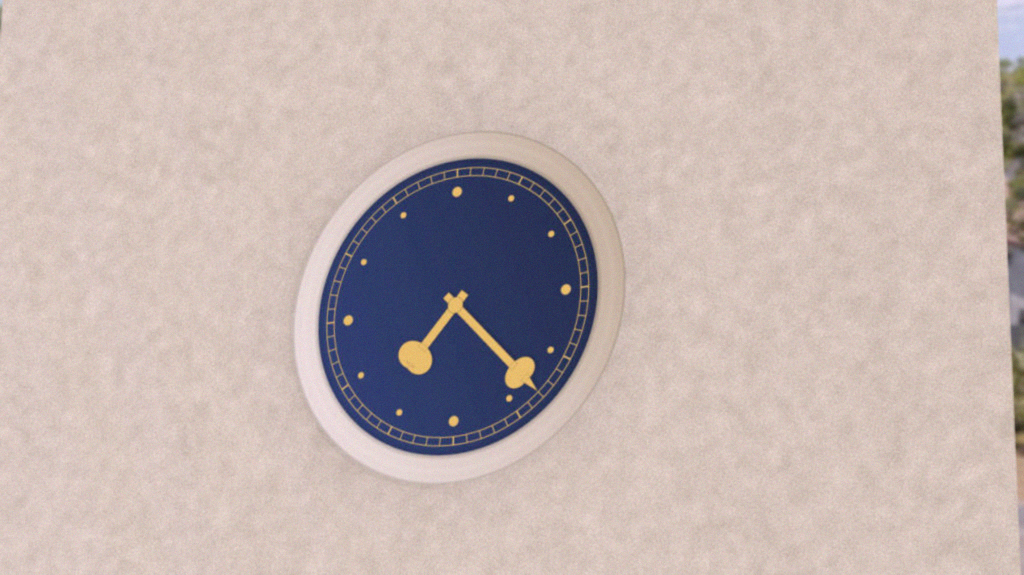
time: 7:23
